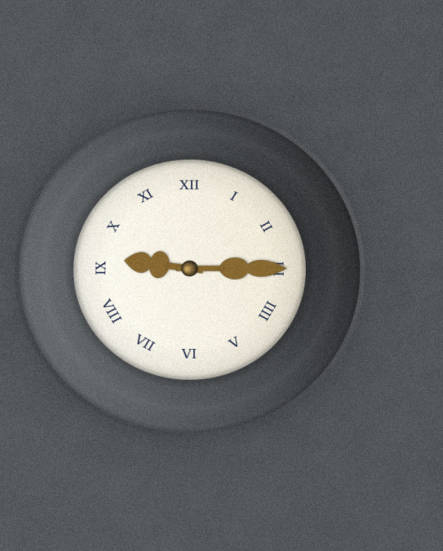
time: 9:15
